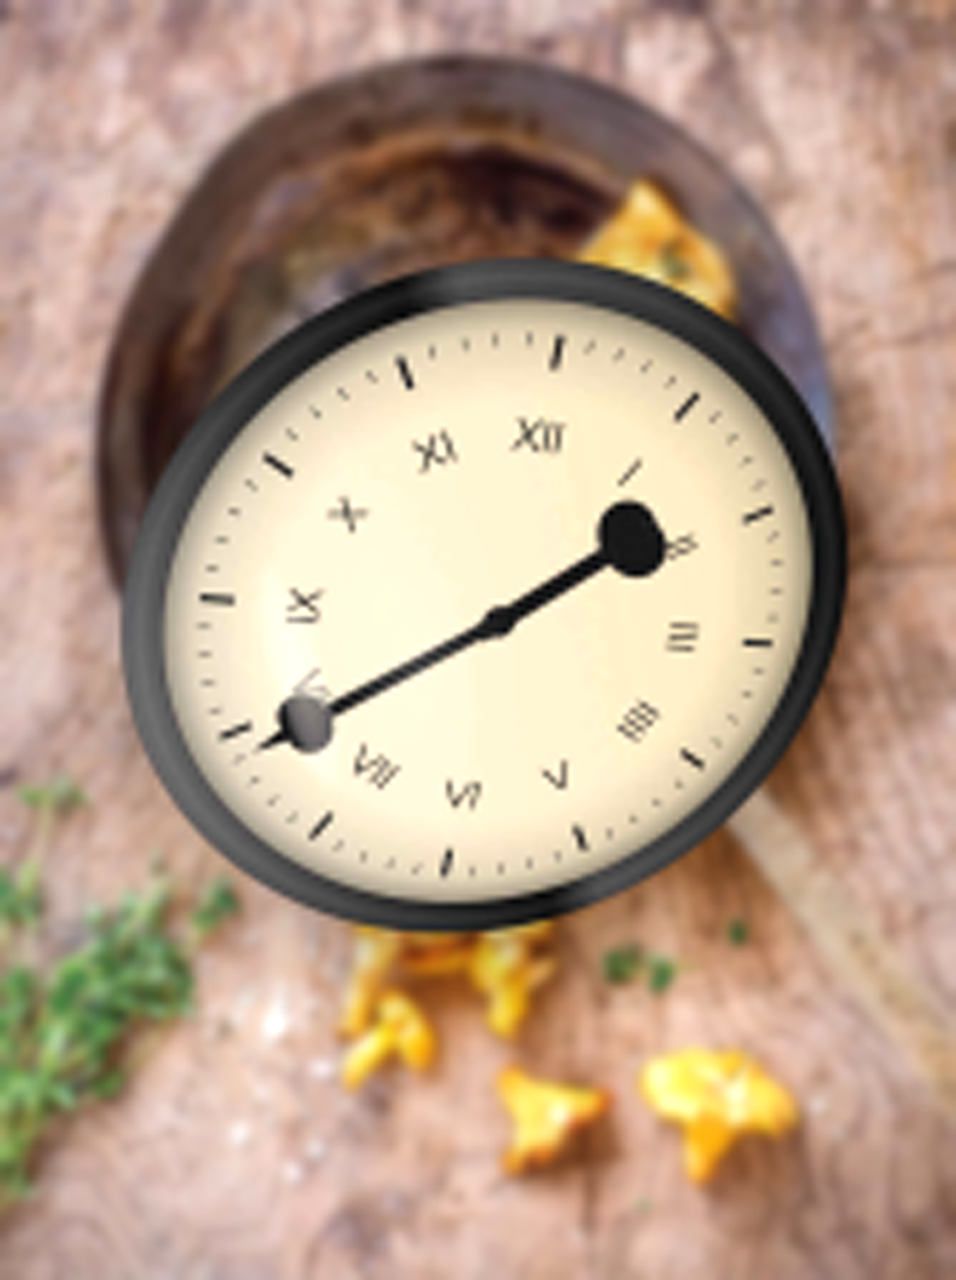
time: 1:39
